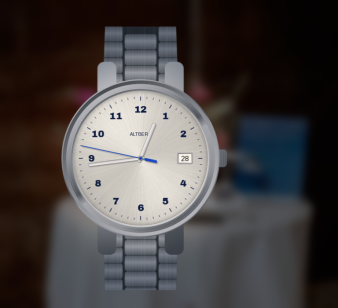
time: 12:43:47
